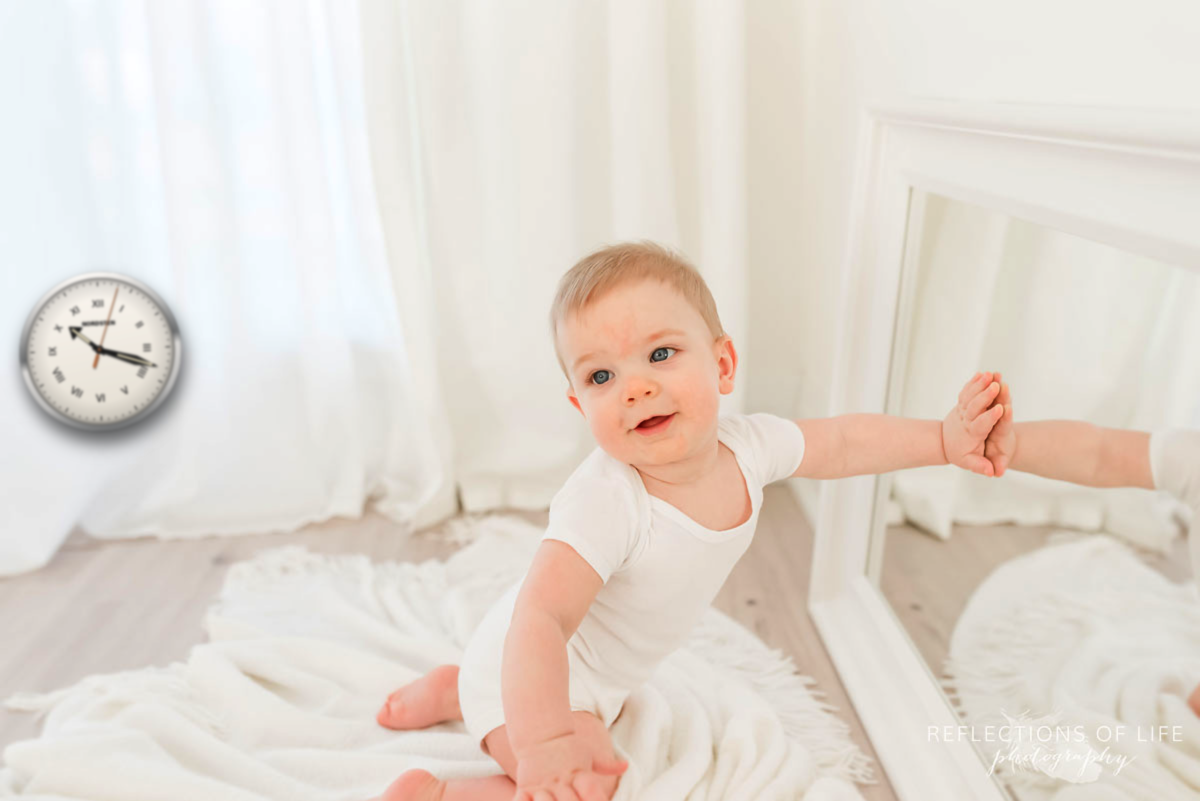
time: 10:18:03
